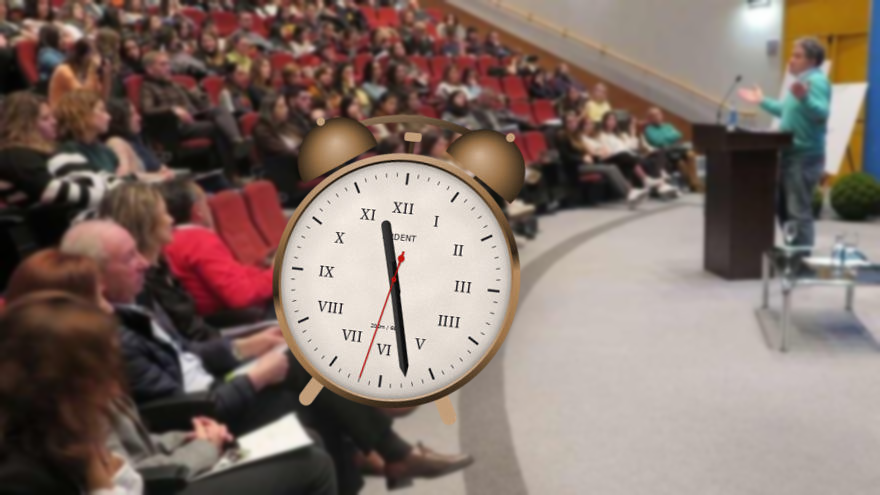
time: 11:27:32
